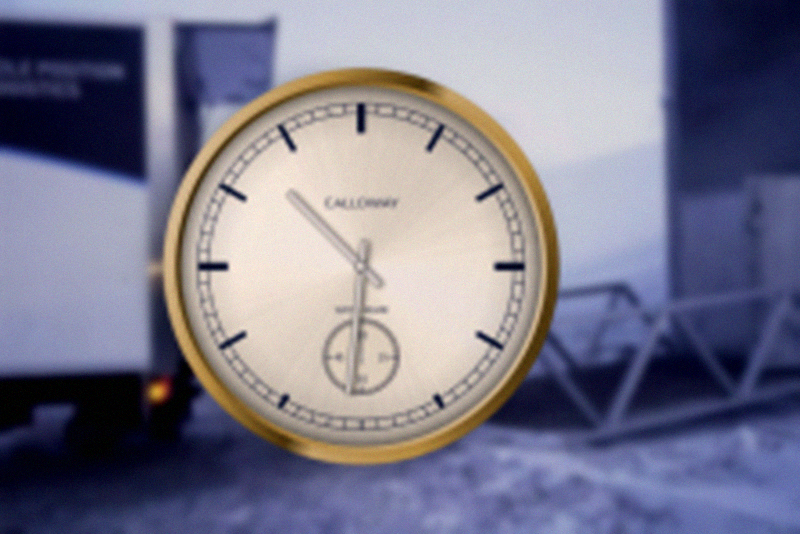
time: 10:31
